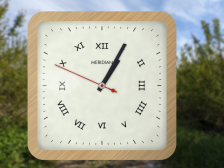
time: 1:04:49
